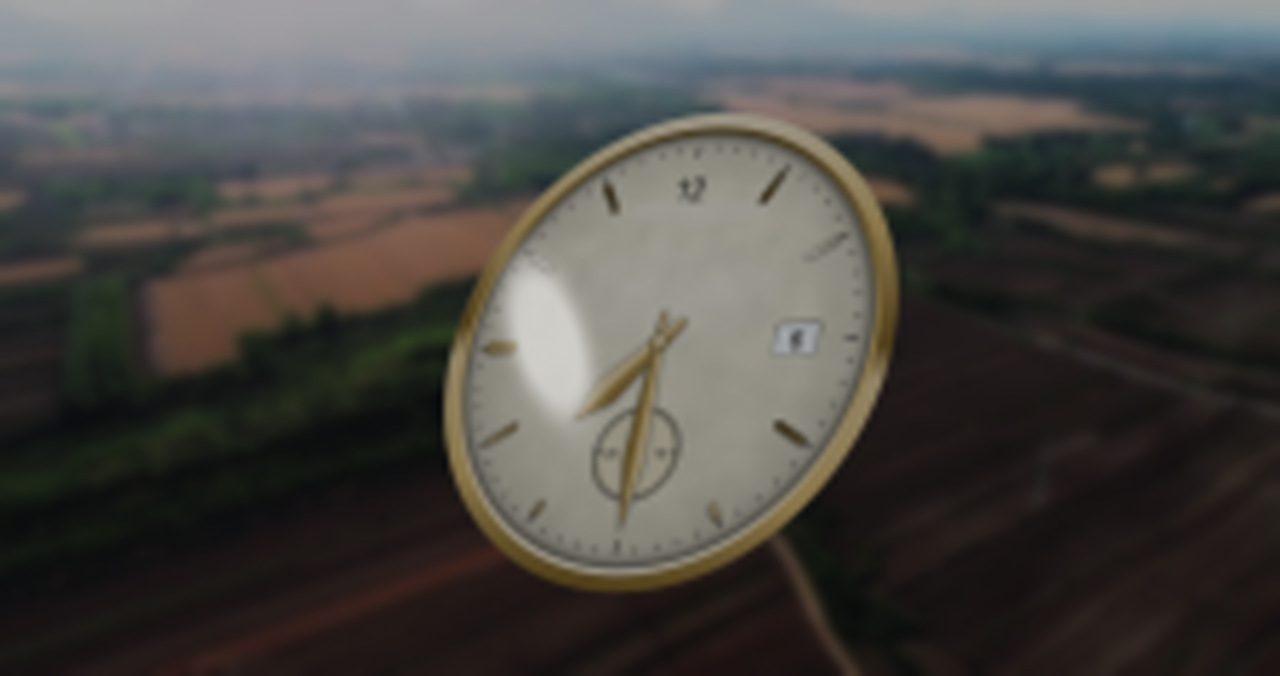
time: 7:30
